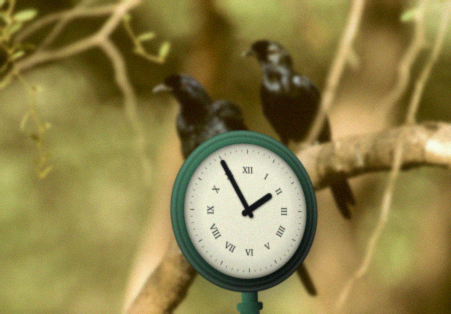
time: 1:55
